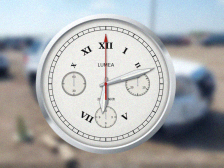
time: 6:12
